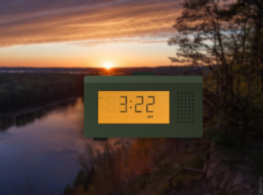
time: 3:22
